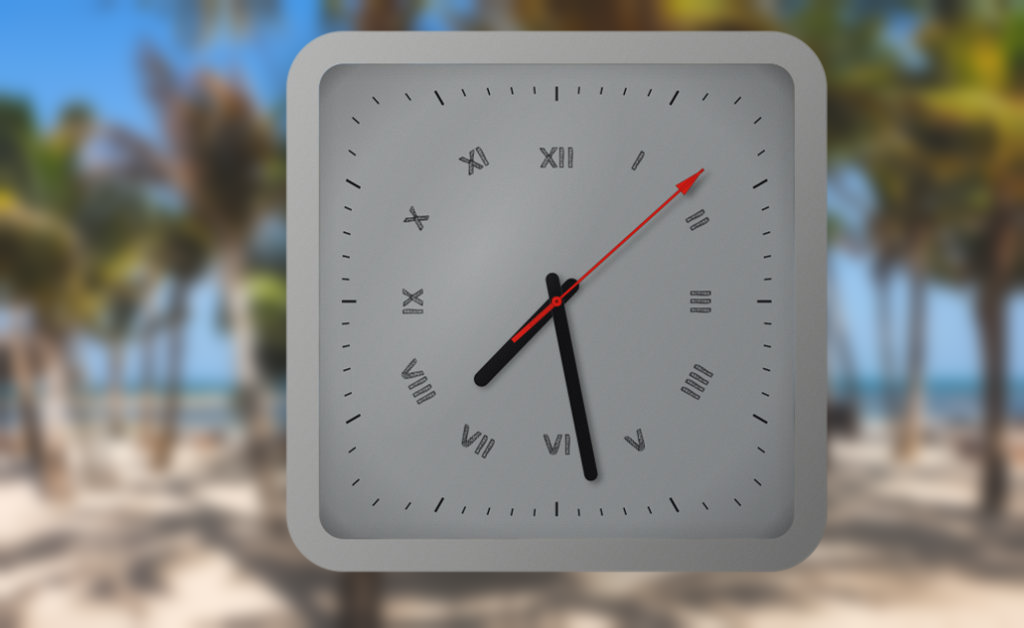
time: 7:28:08
